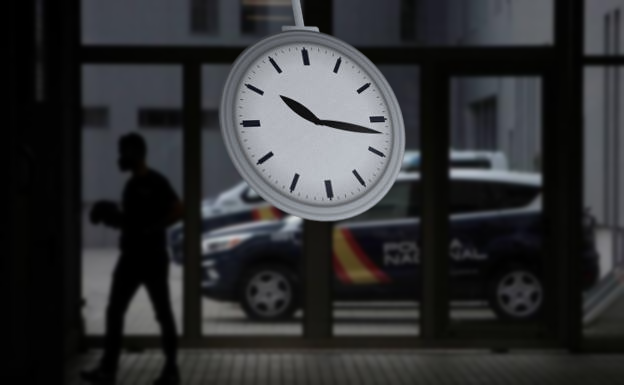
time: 10:17
